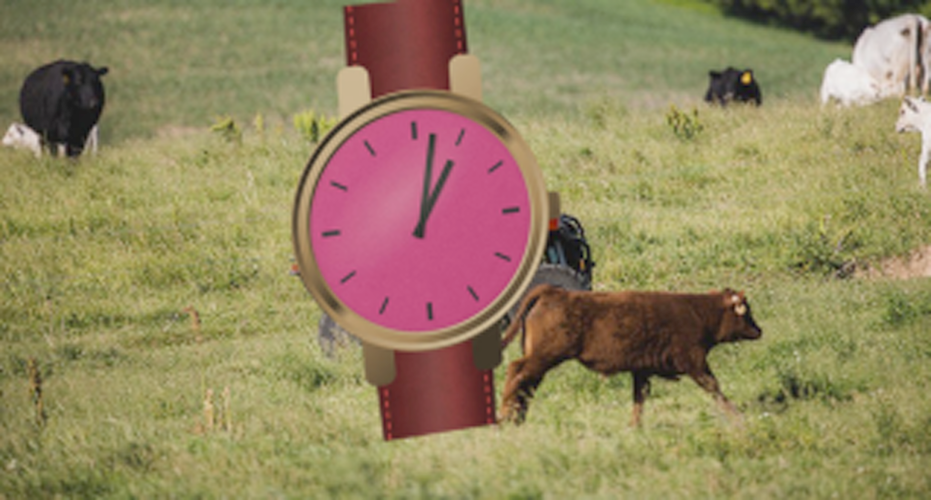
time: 1:02
